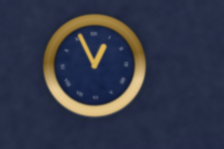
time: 12:56
